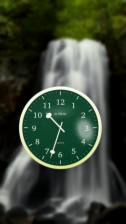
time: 10:33
